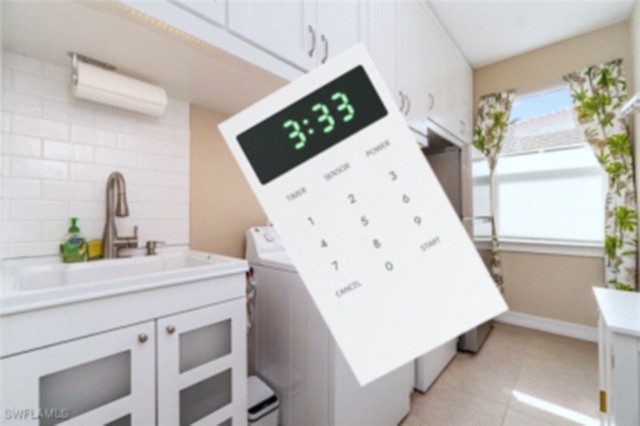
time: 3:33
